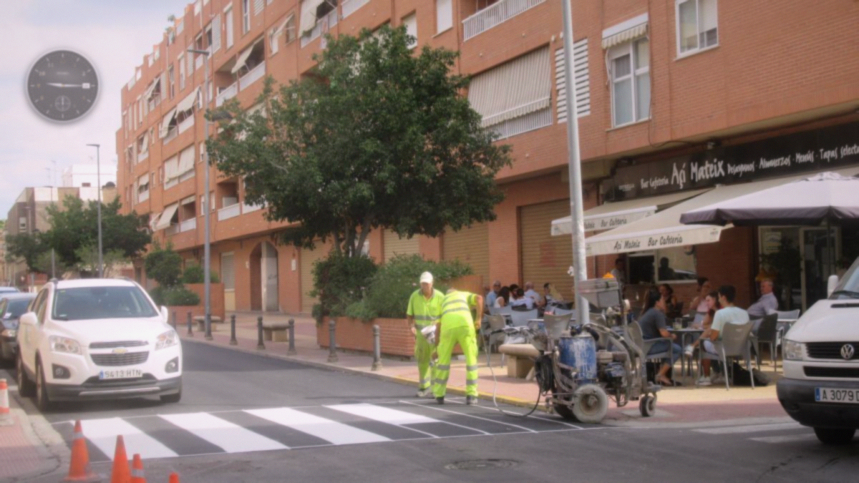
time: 9:15
